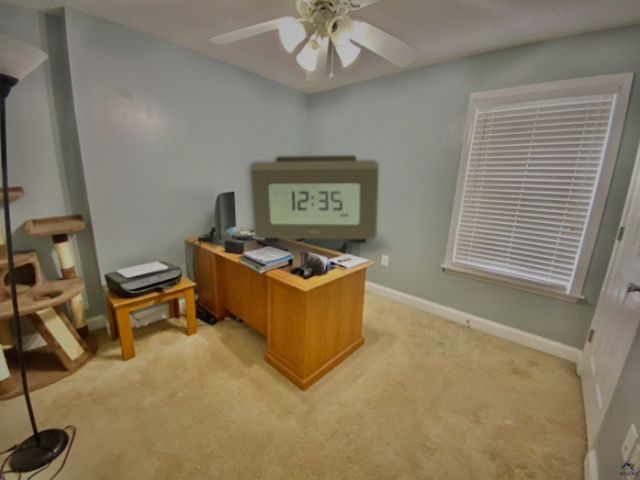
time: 12:35
